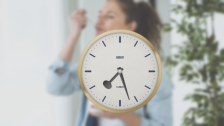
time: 7:27
